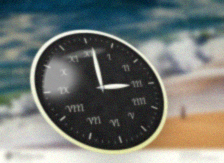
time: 3:01
